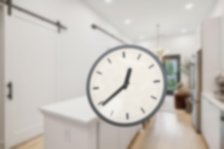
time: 12:39
